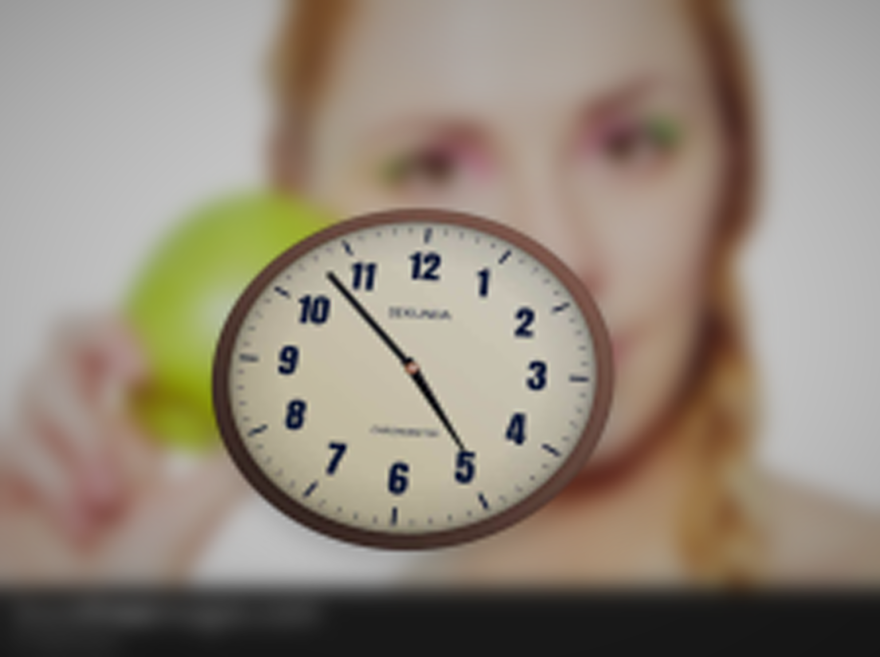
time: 4:53
